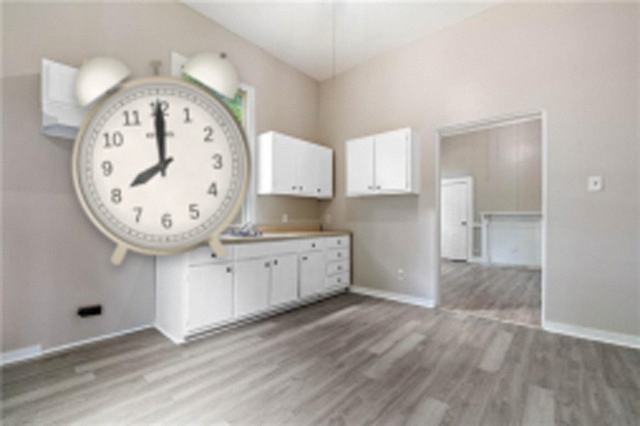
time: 8:00
